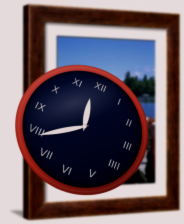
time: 11:39
